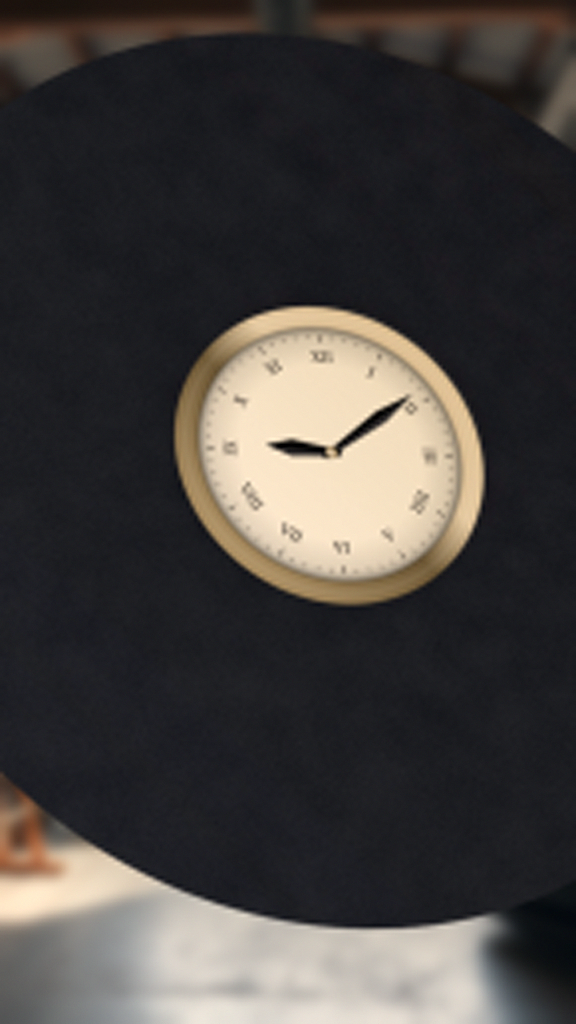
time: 9:09
